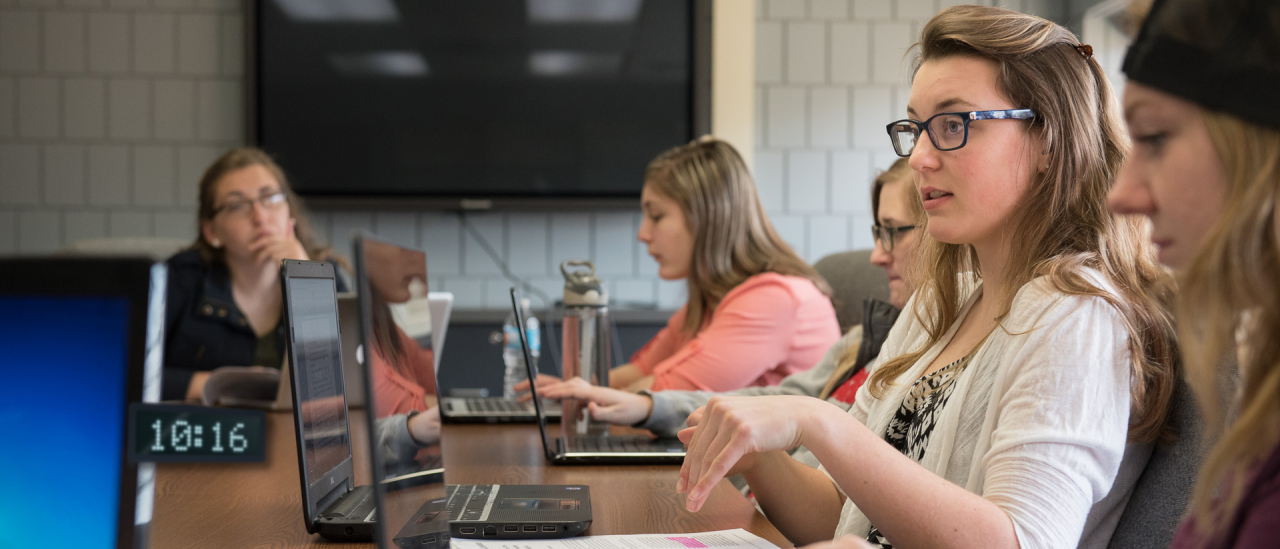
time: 10:16
